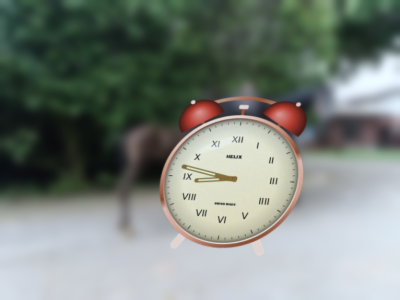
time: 8:47
